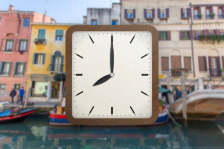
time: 8:00
